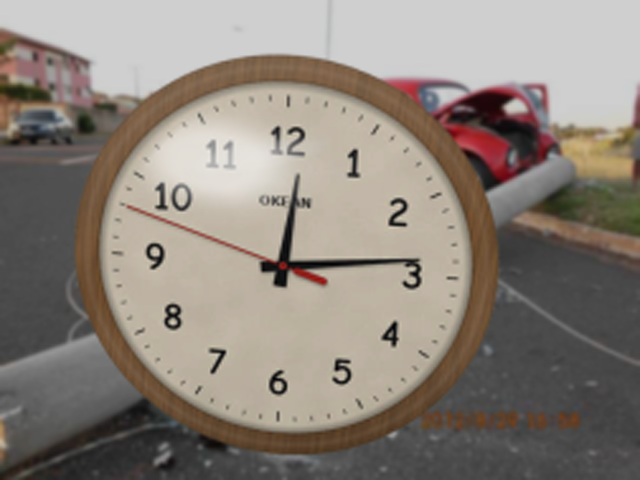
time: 12:13:48
